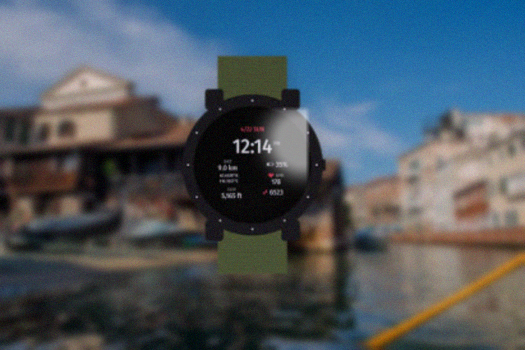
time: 12:14
